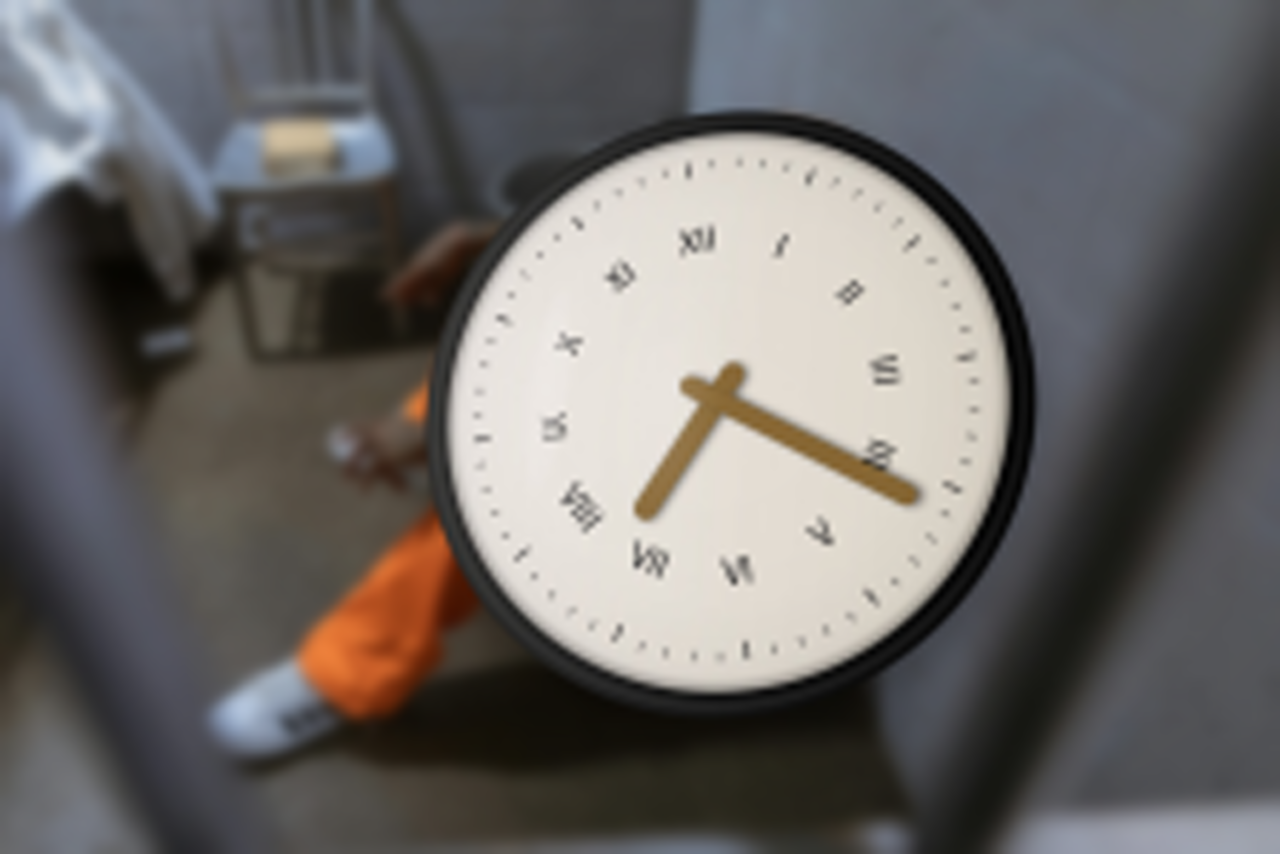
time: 7:21
